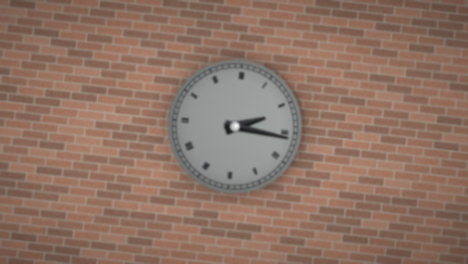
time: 2:16
